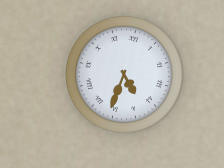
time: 4:31
